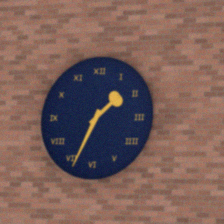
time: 1:34
